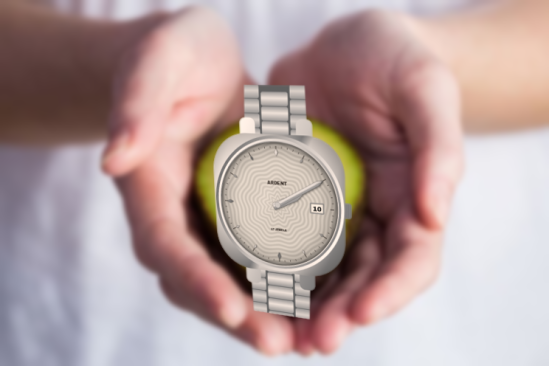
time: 2:10
